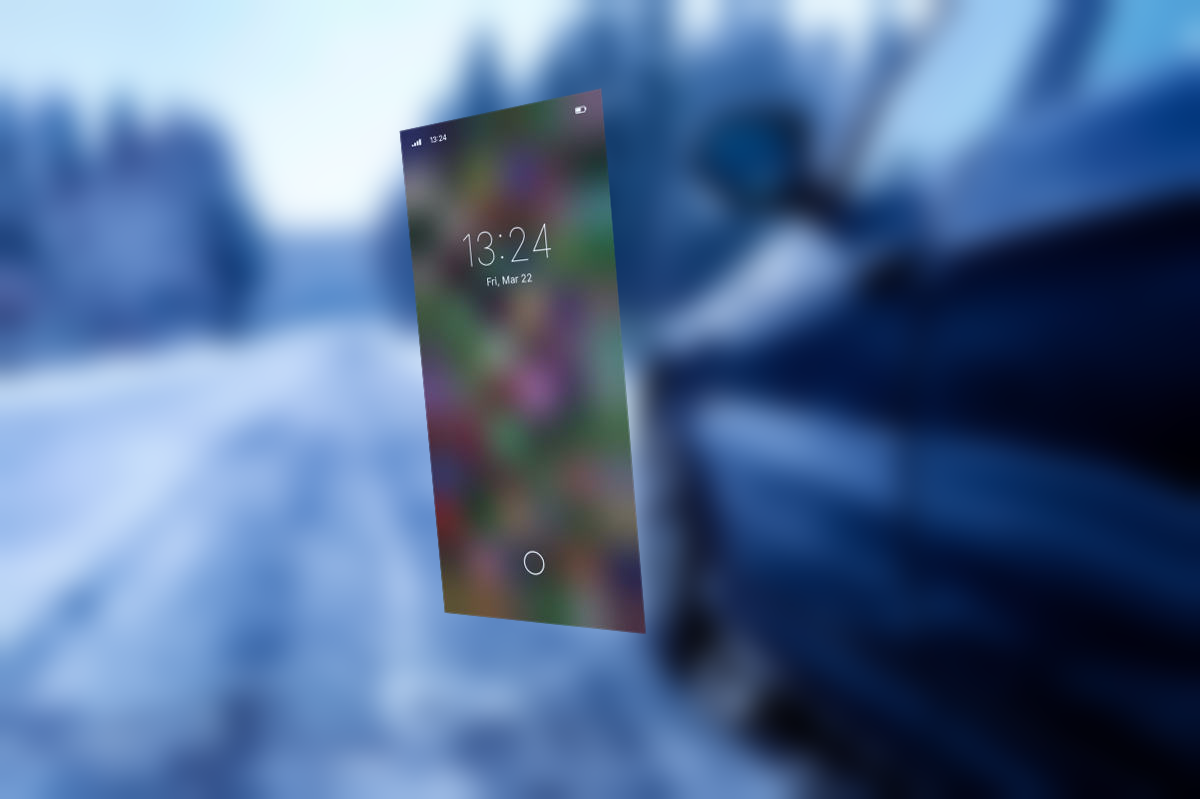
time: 13:24
